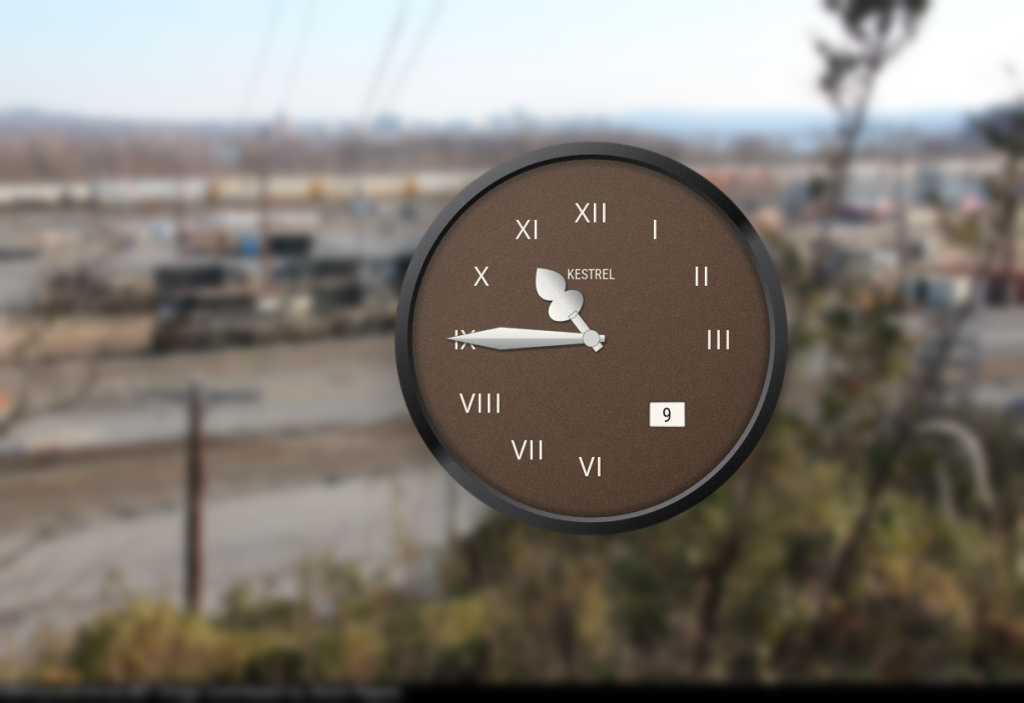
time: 10:45
